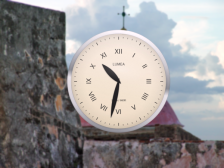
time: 10:32
